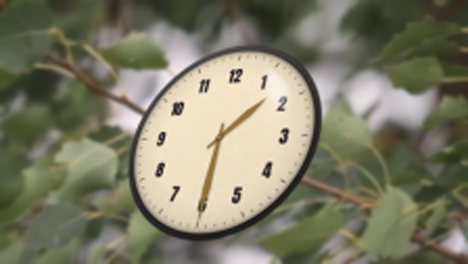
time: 1:30
